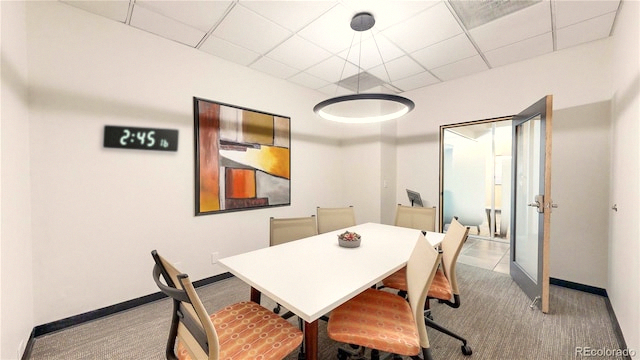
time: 2:45
